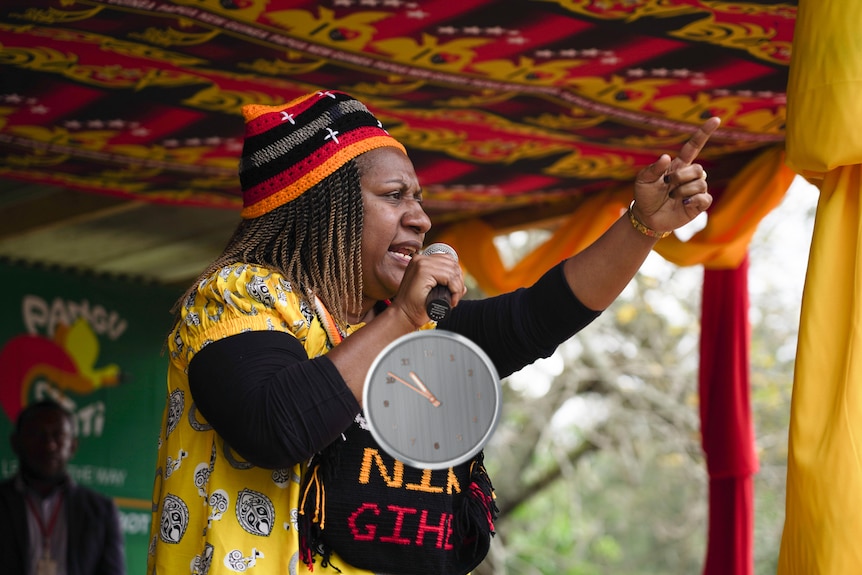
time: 10:51
